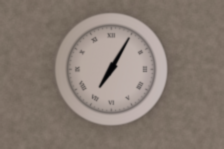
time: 7:05
